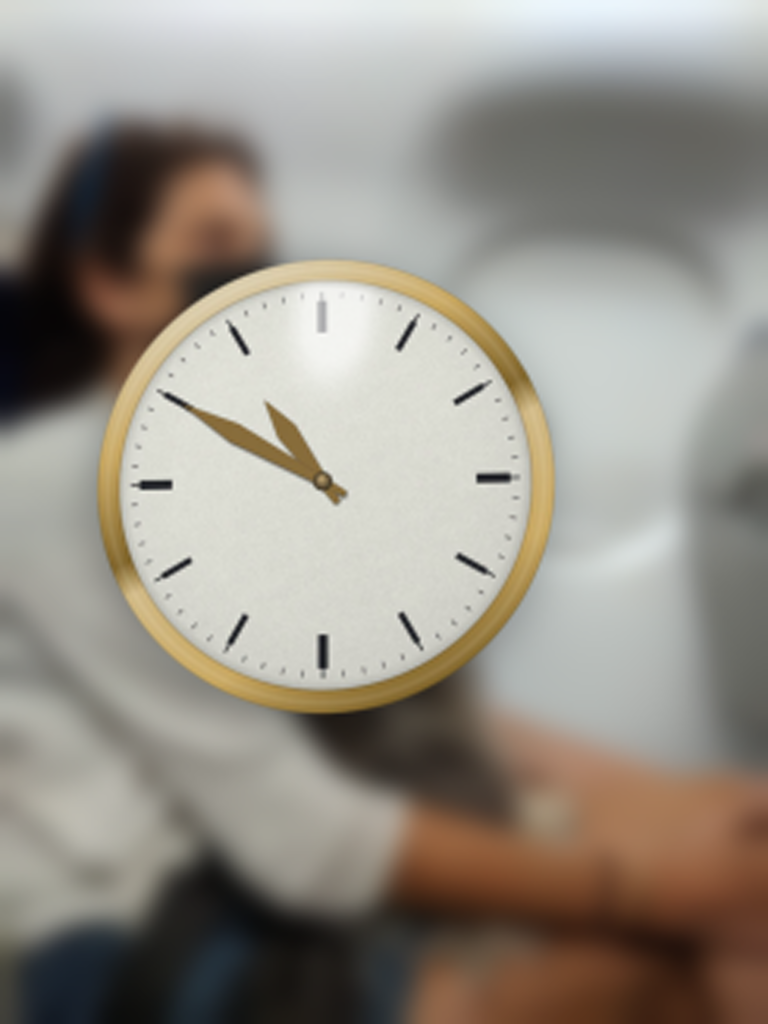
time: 10:50
